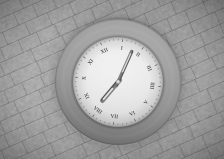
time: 8:08
